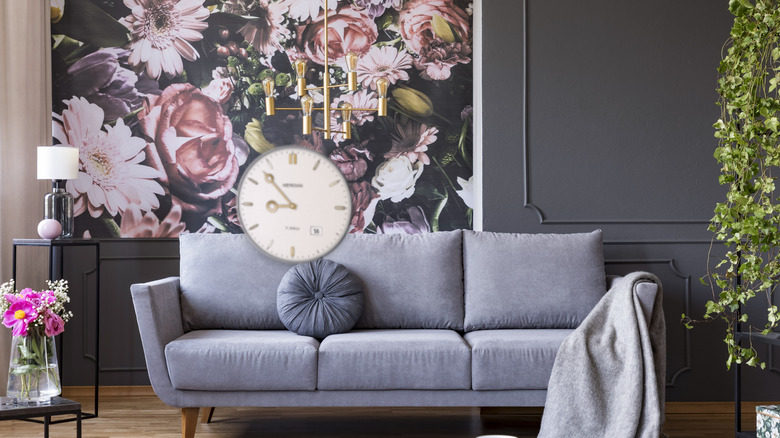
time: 8:53
